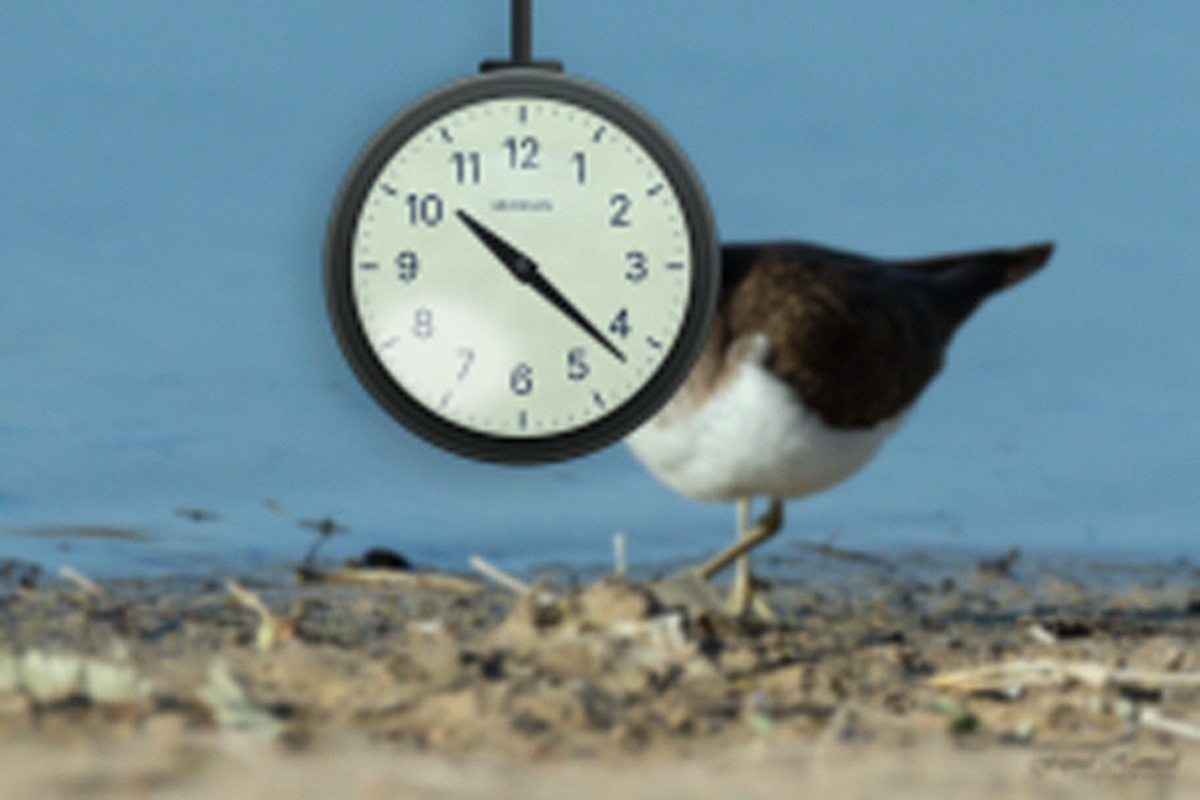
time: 10:22
